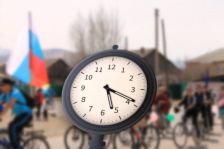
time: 5:19
